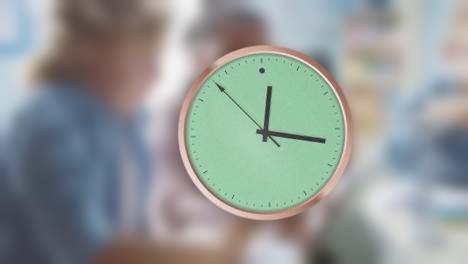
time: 12:16:53
